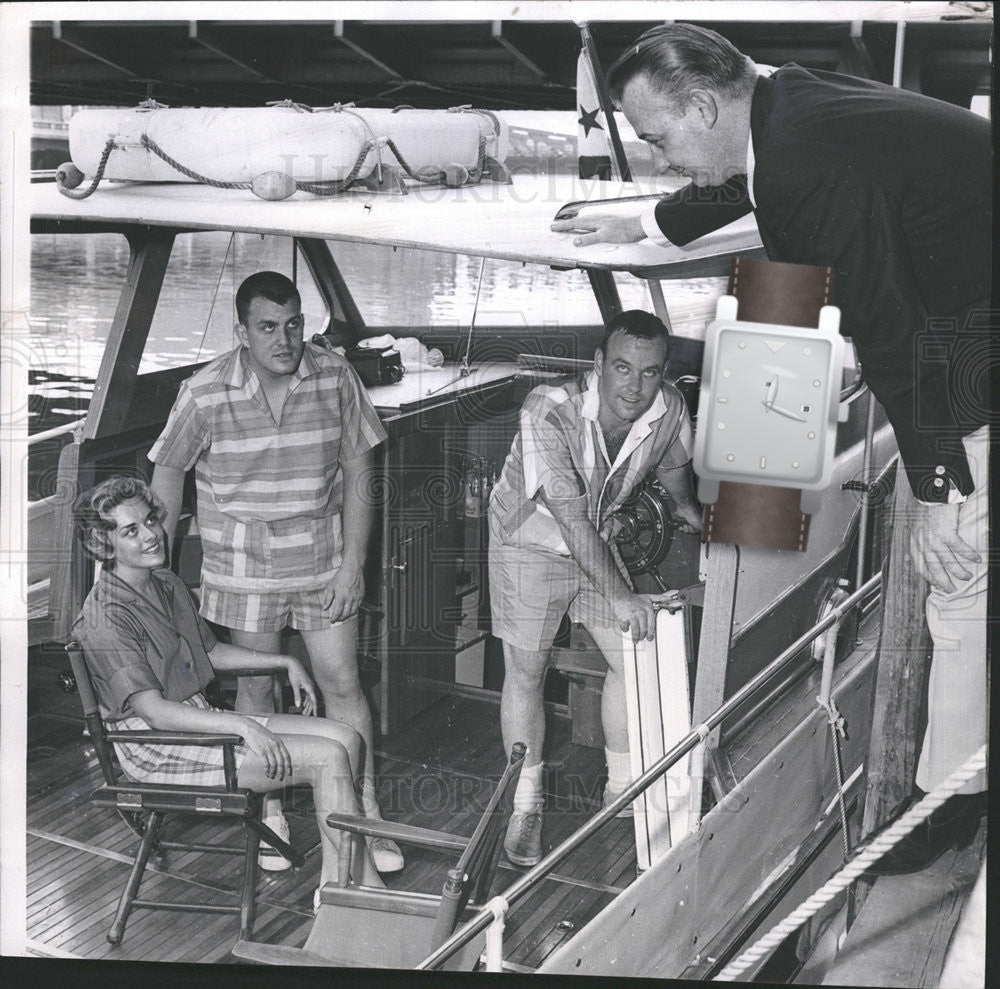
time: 12:18
